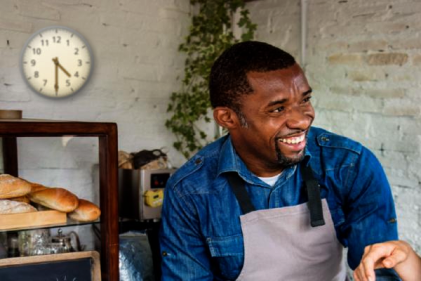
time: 4:30
